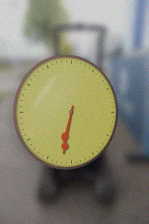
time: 6:32
